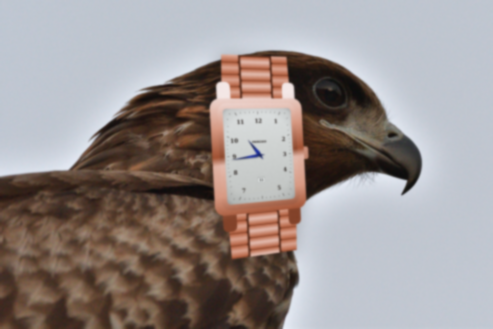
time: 10:44
